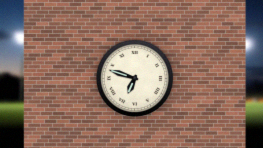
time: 6:48
